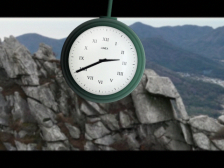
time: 2:40
